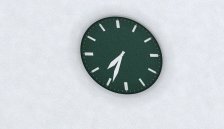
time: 7:34
